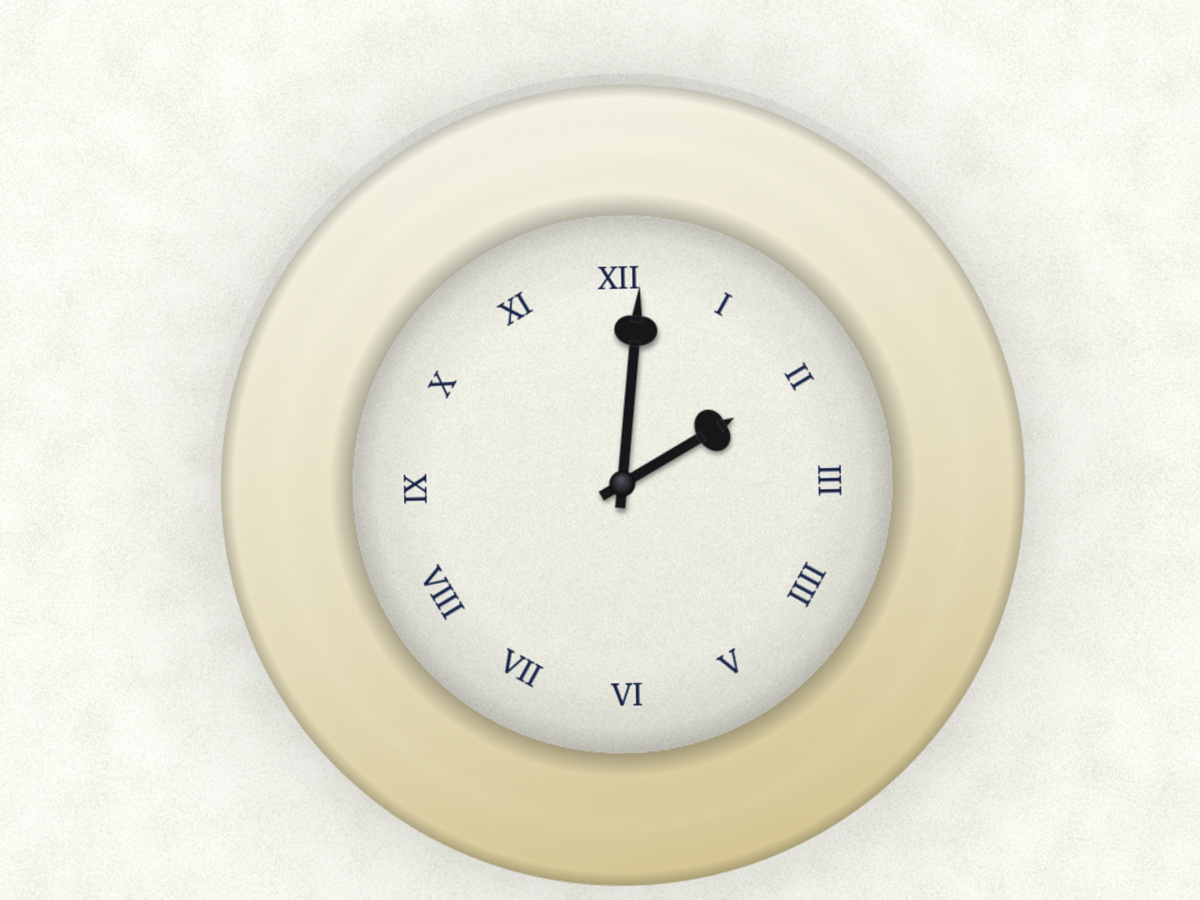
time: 2:01
